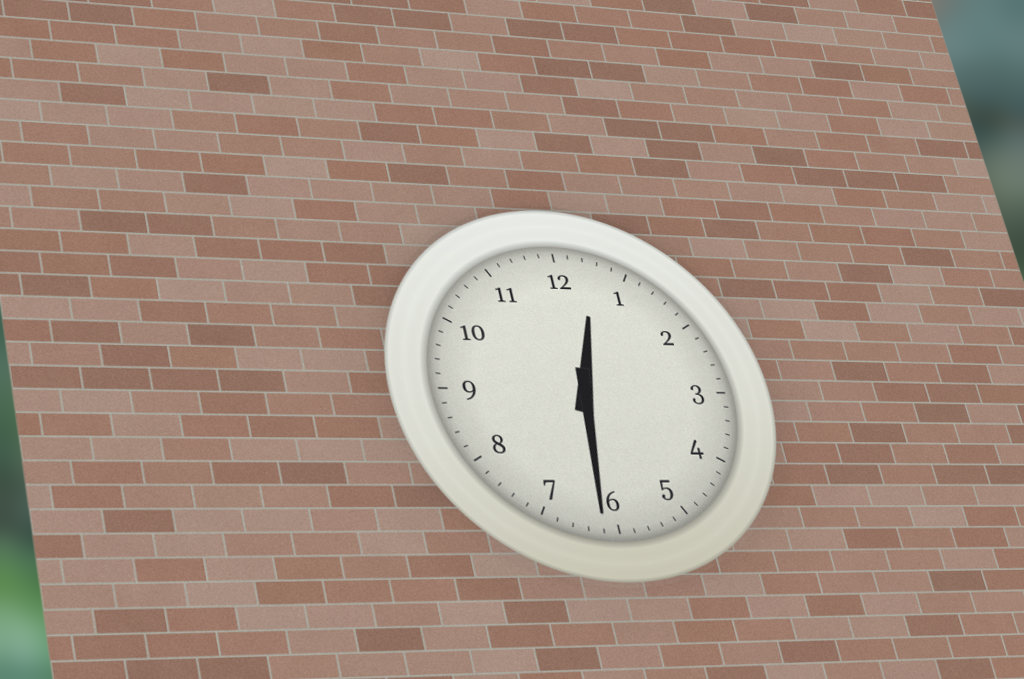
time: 12:31
